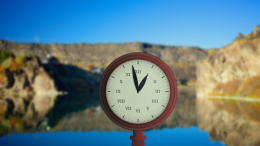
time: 12:58
